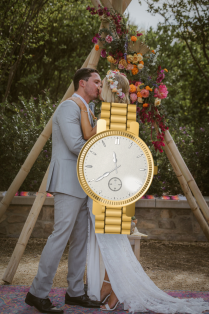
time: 11:39
